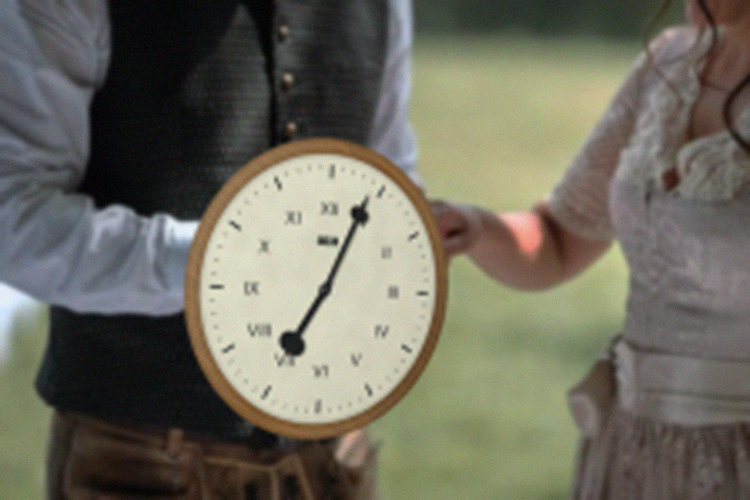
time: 7:04
